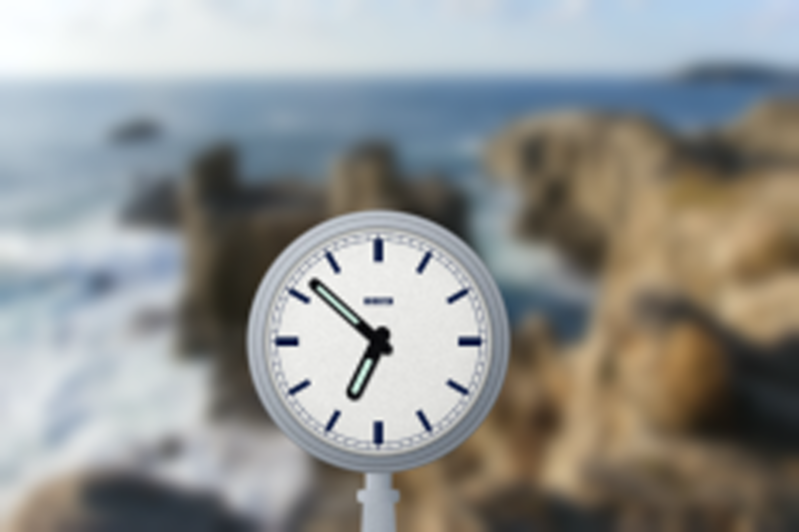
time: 6:52
